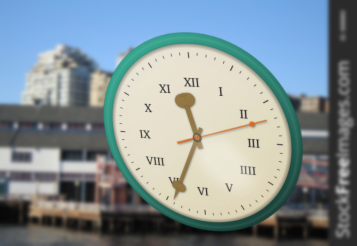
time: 11:34:12
